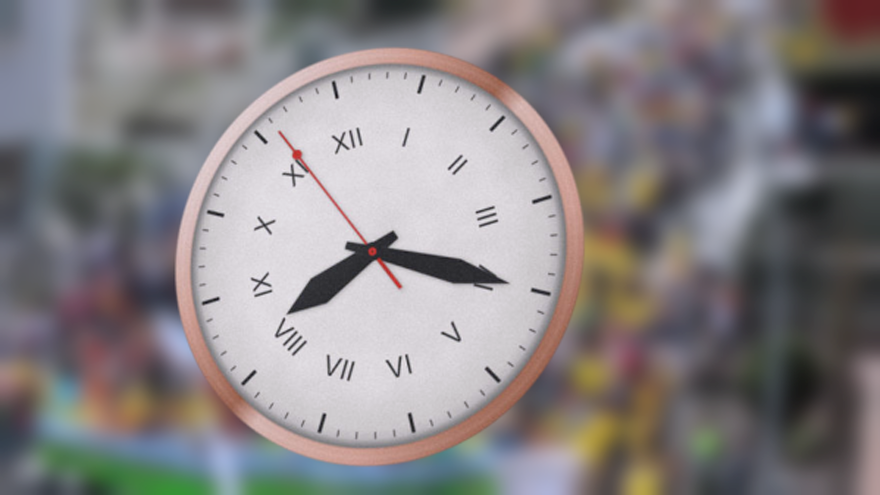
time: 8:19:56
